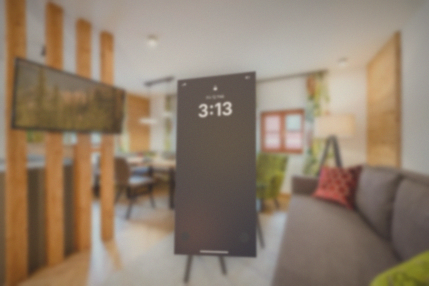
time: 3:13
